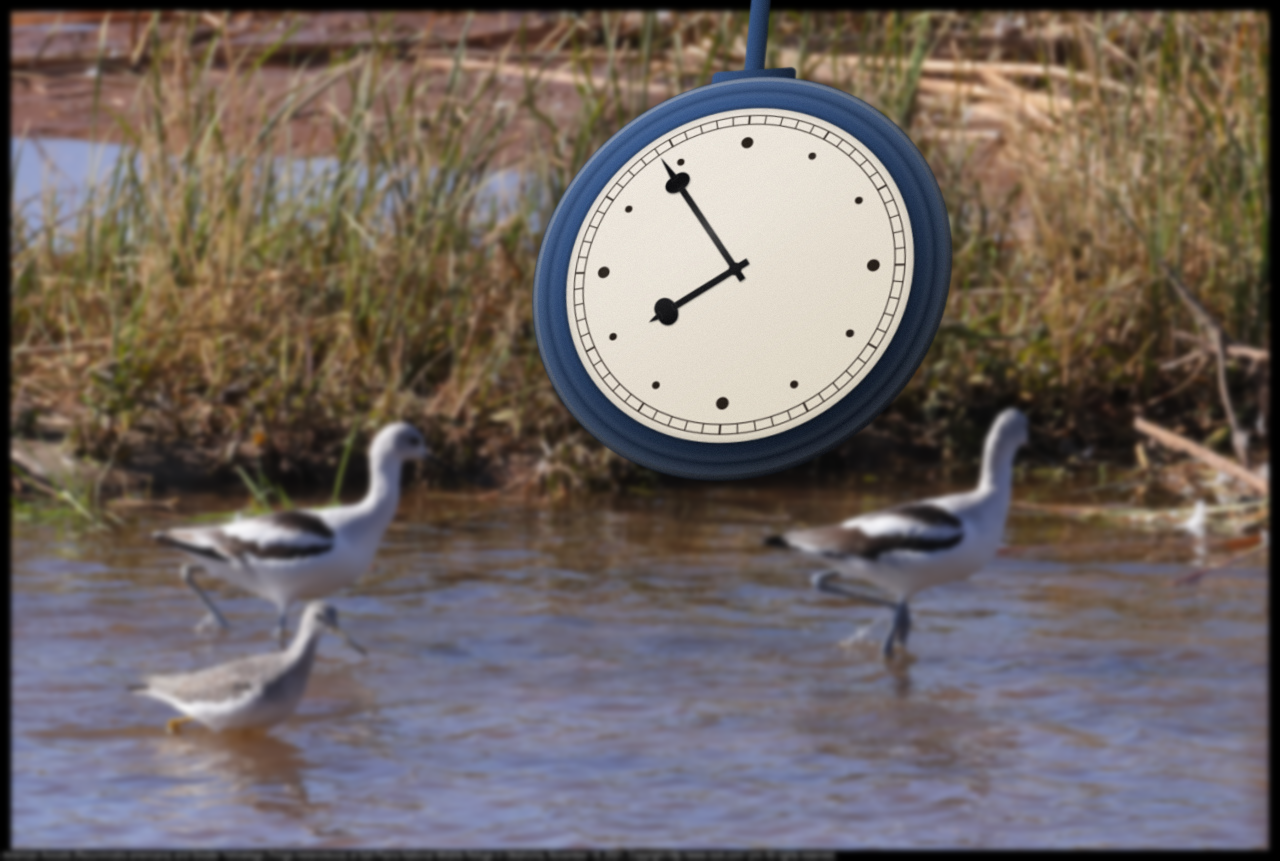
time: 7:54
